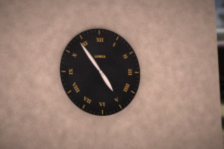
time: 4:54
